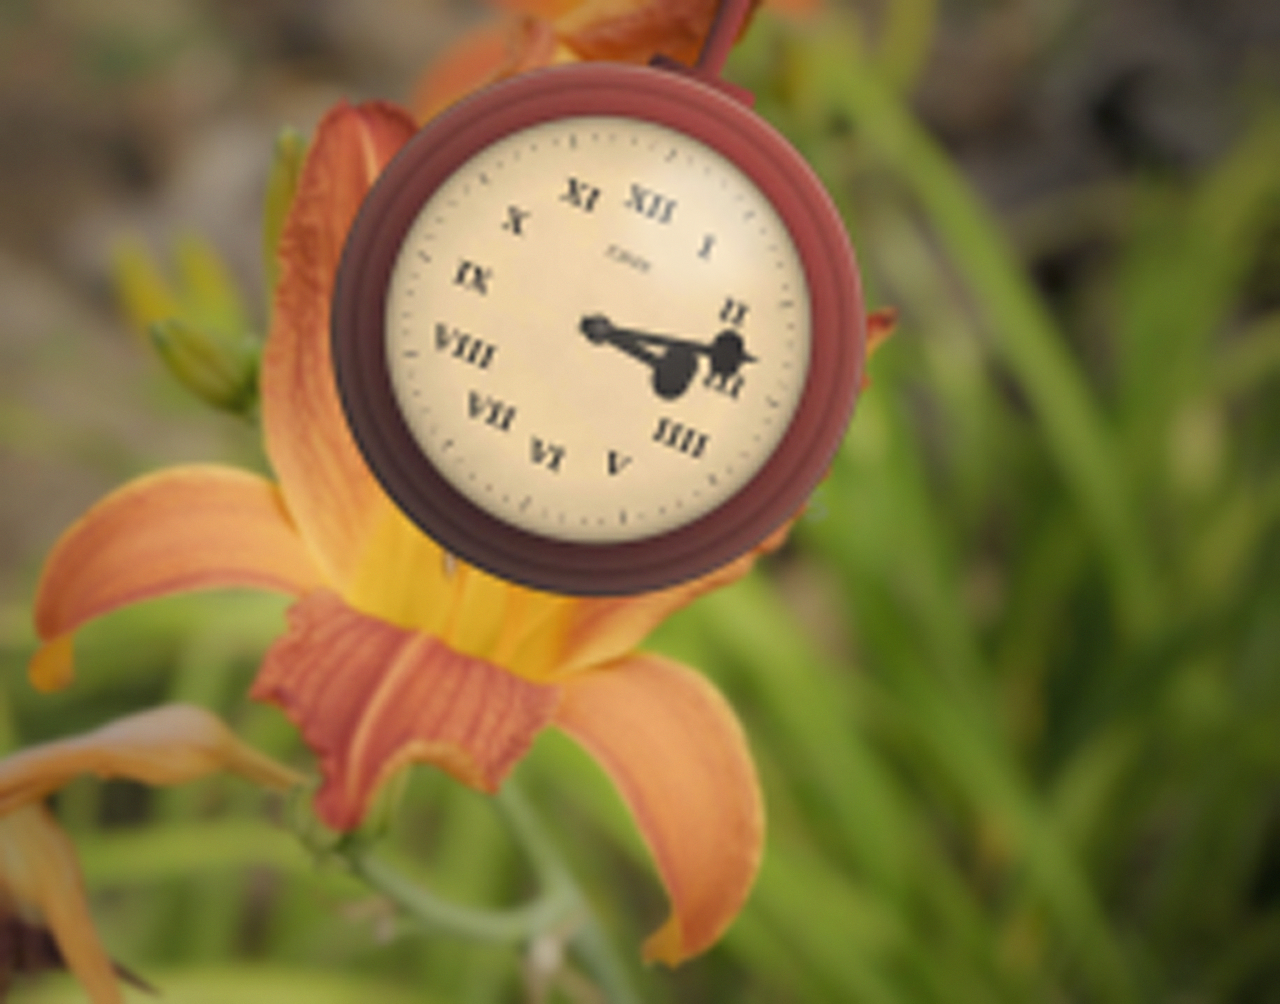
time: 3:13
